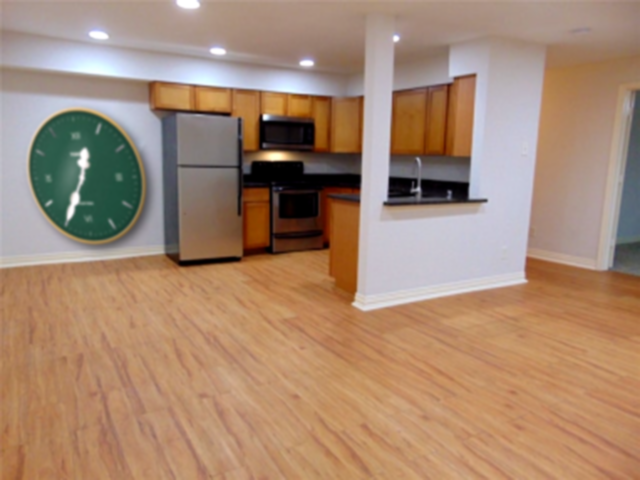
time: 12:35
